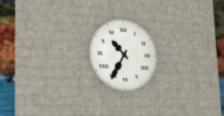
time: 10:35
